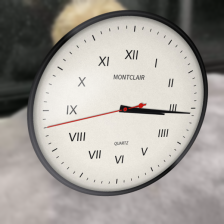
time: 3:15:43
